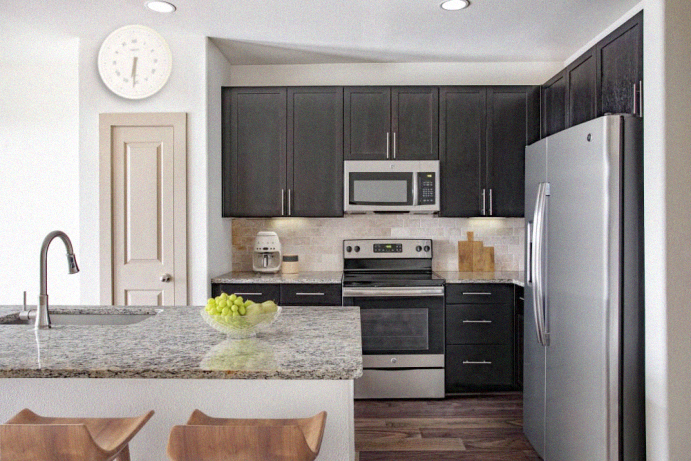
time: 6:31
